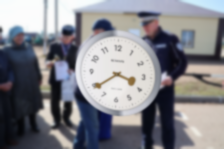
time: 3:39
